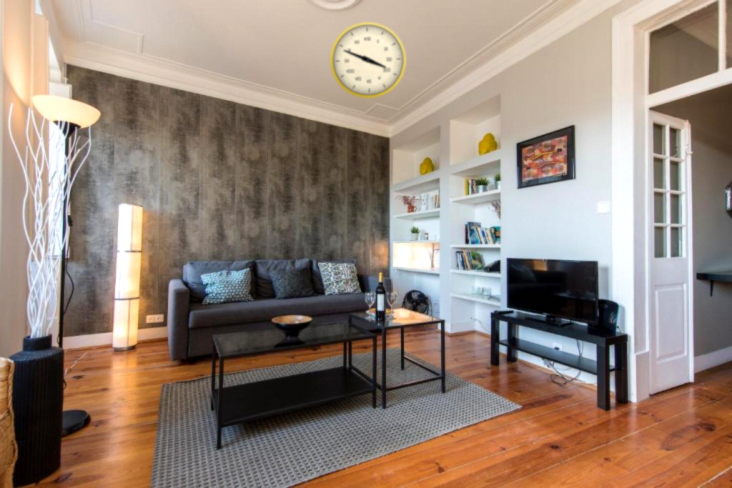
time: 3:49
